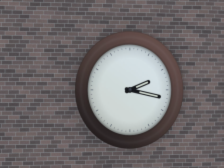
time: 2:17
